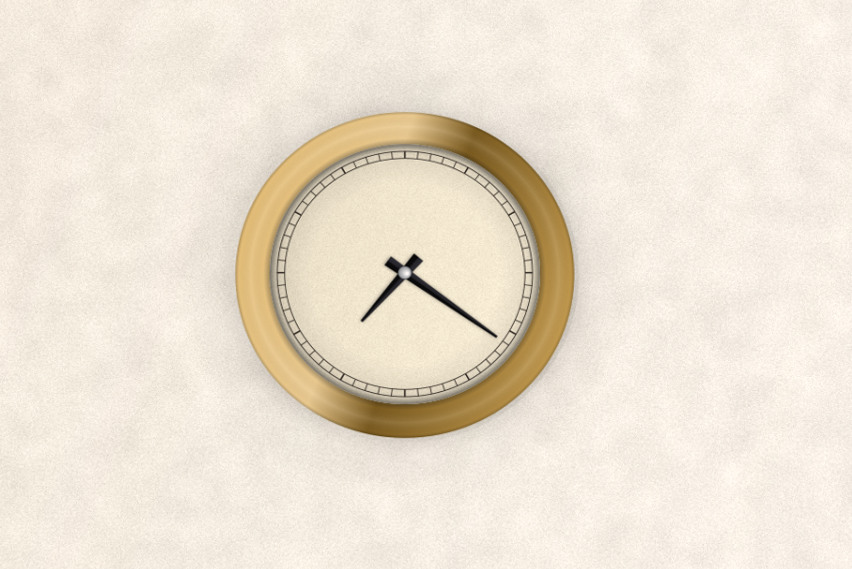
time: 7:21
